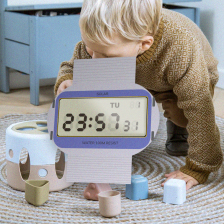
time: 23:57:31
